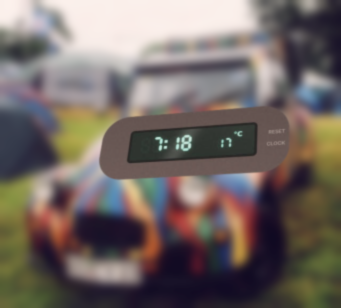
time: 7:18
